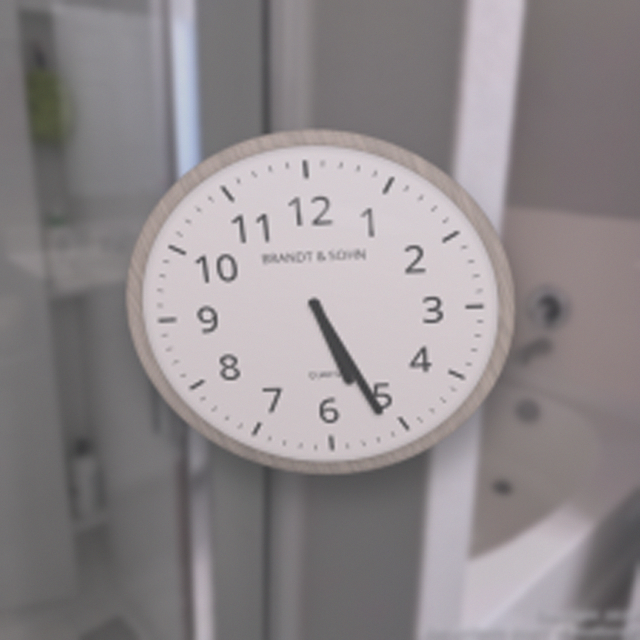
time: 5:26
